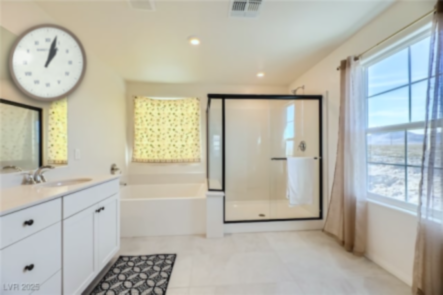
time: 1:03
